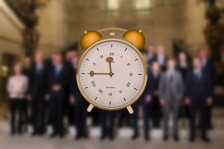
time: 11:45
